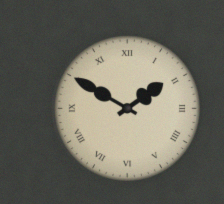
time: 1:50
